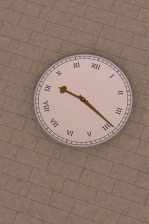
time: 9:19
